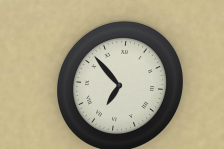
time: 6:52
